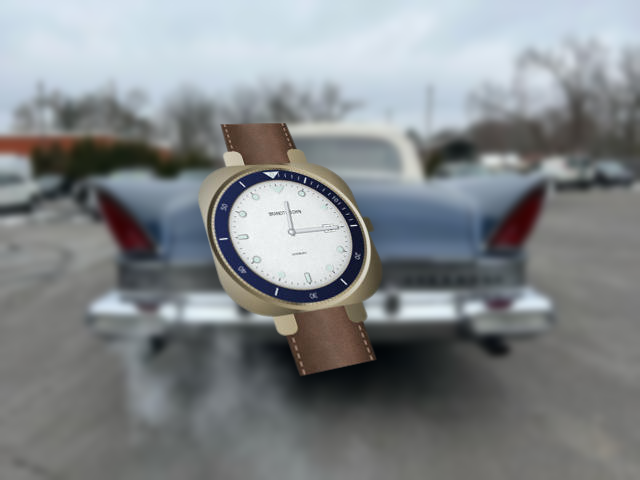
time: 12:15
